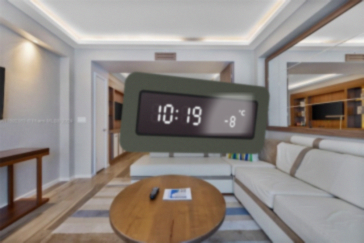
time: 10:19
